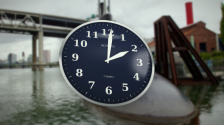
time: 2:01
